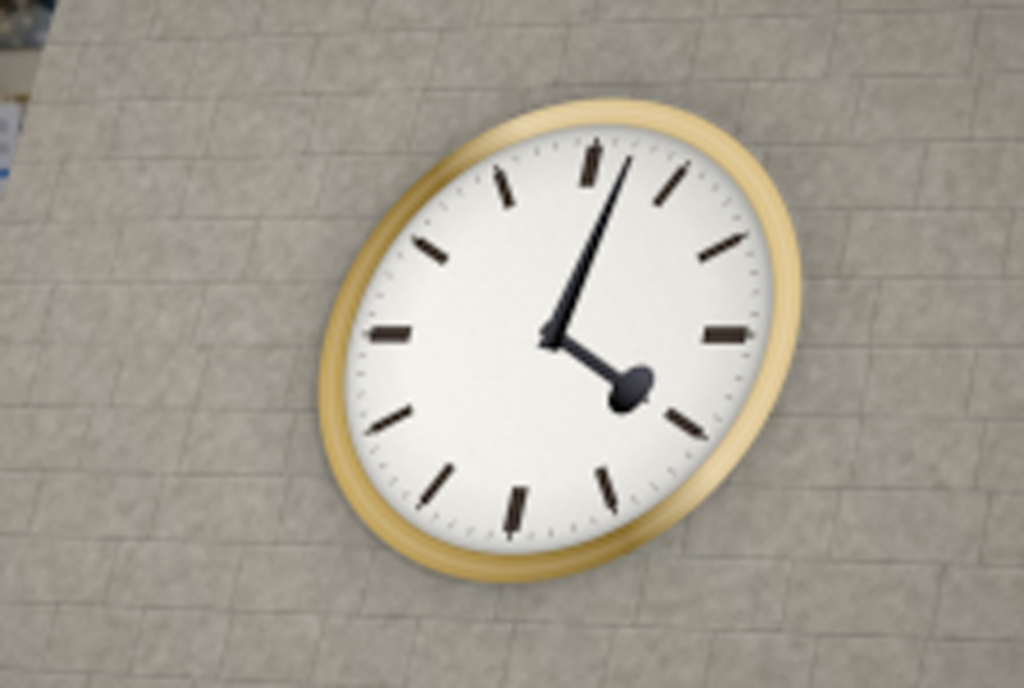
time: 4:02
